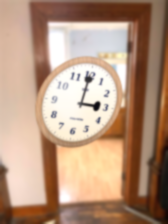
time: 3:00
